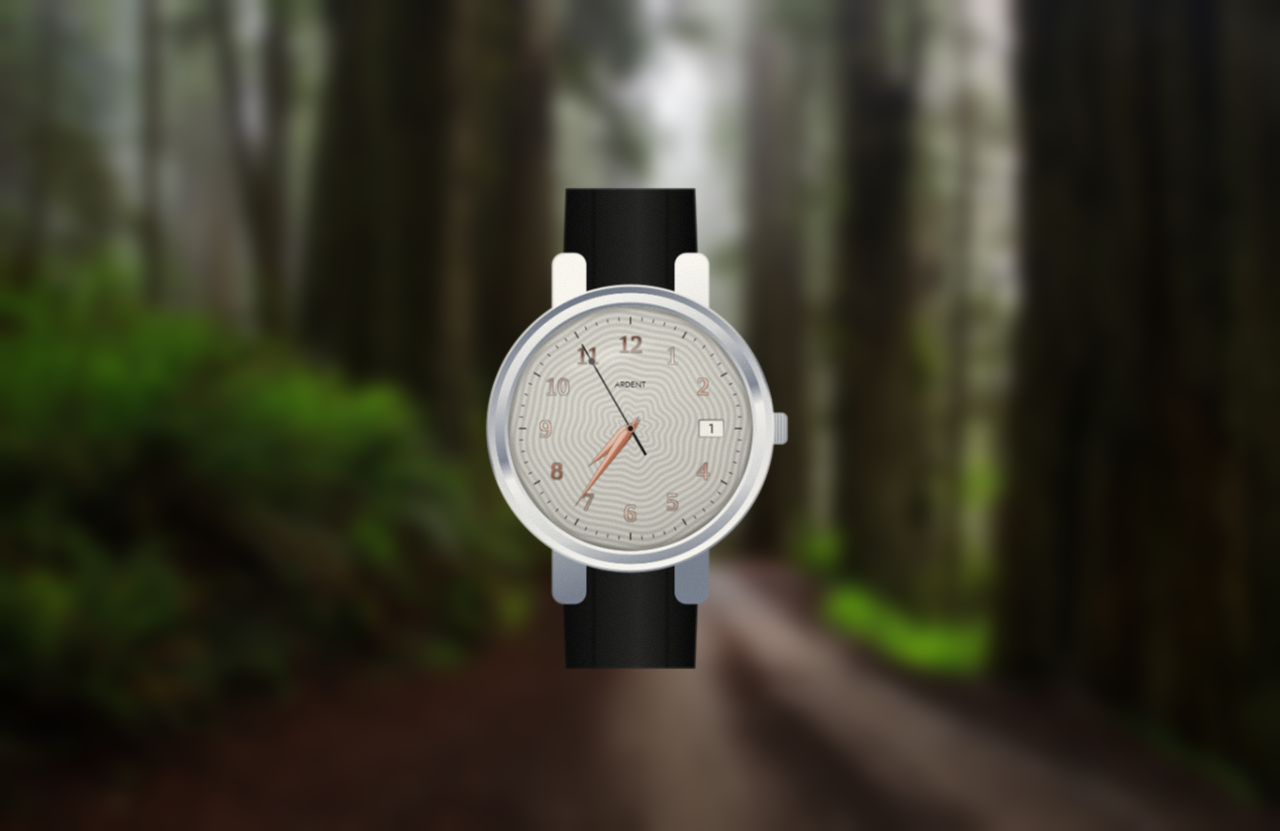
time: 7:35:55
